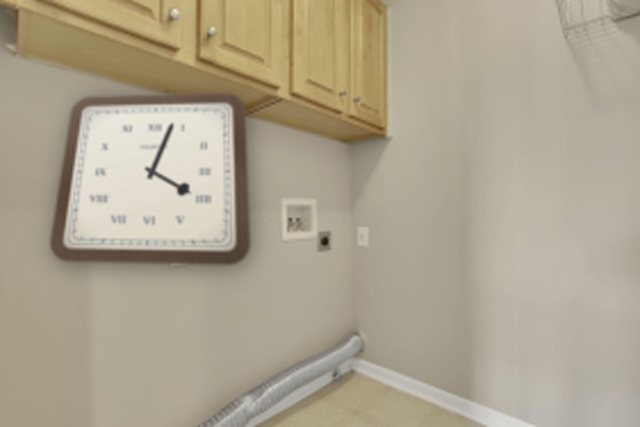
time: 4:03
